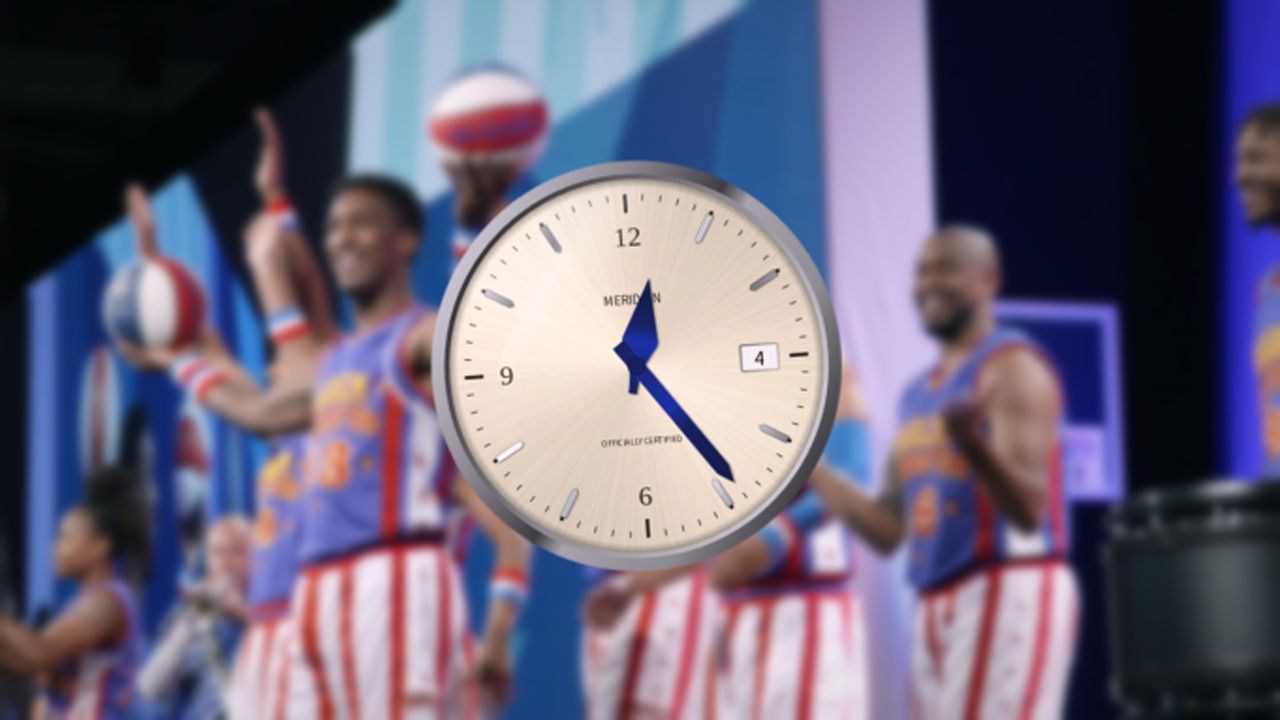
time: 12:24
